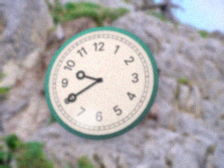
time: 9:40
